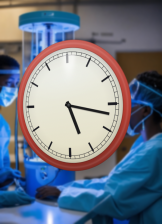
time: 5:17
